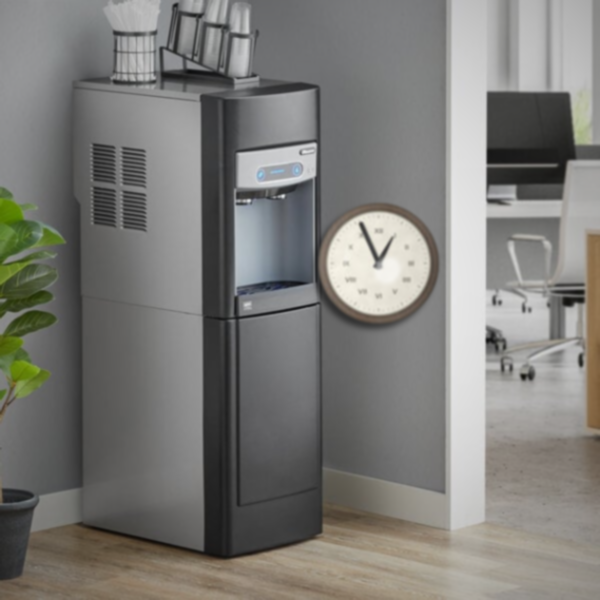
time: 12:56
